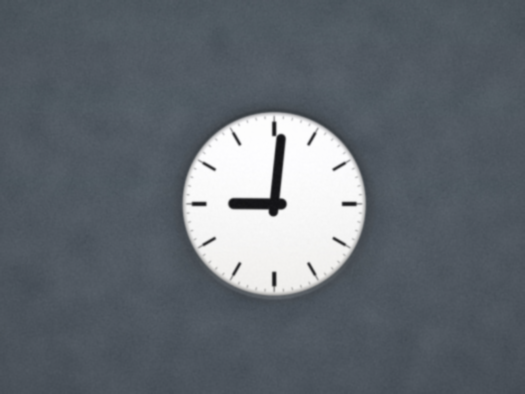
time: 9:01
